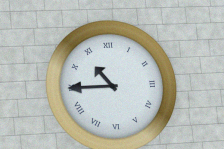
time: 10:45
